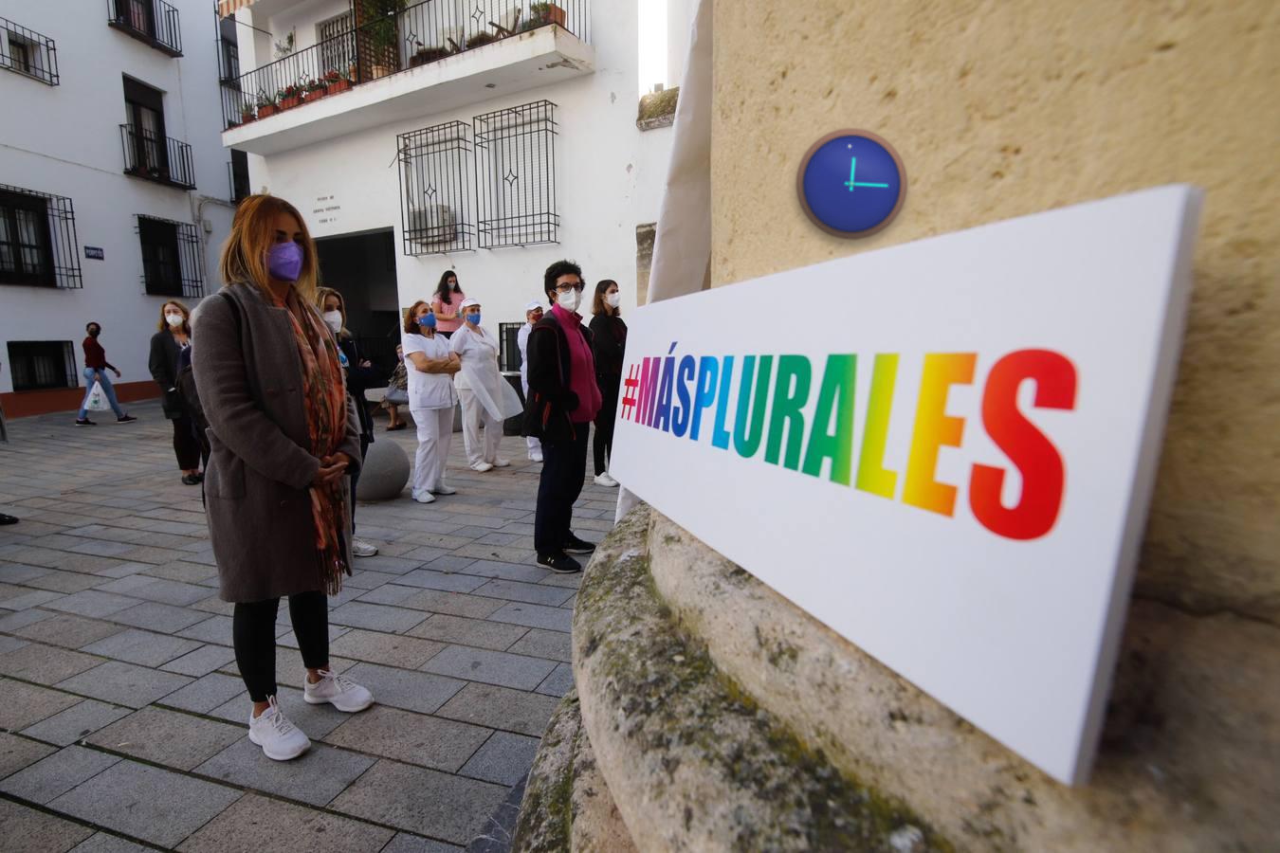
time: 12:16
